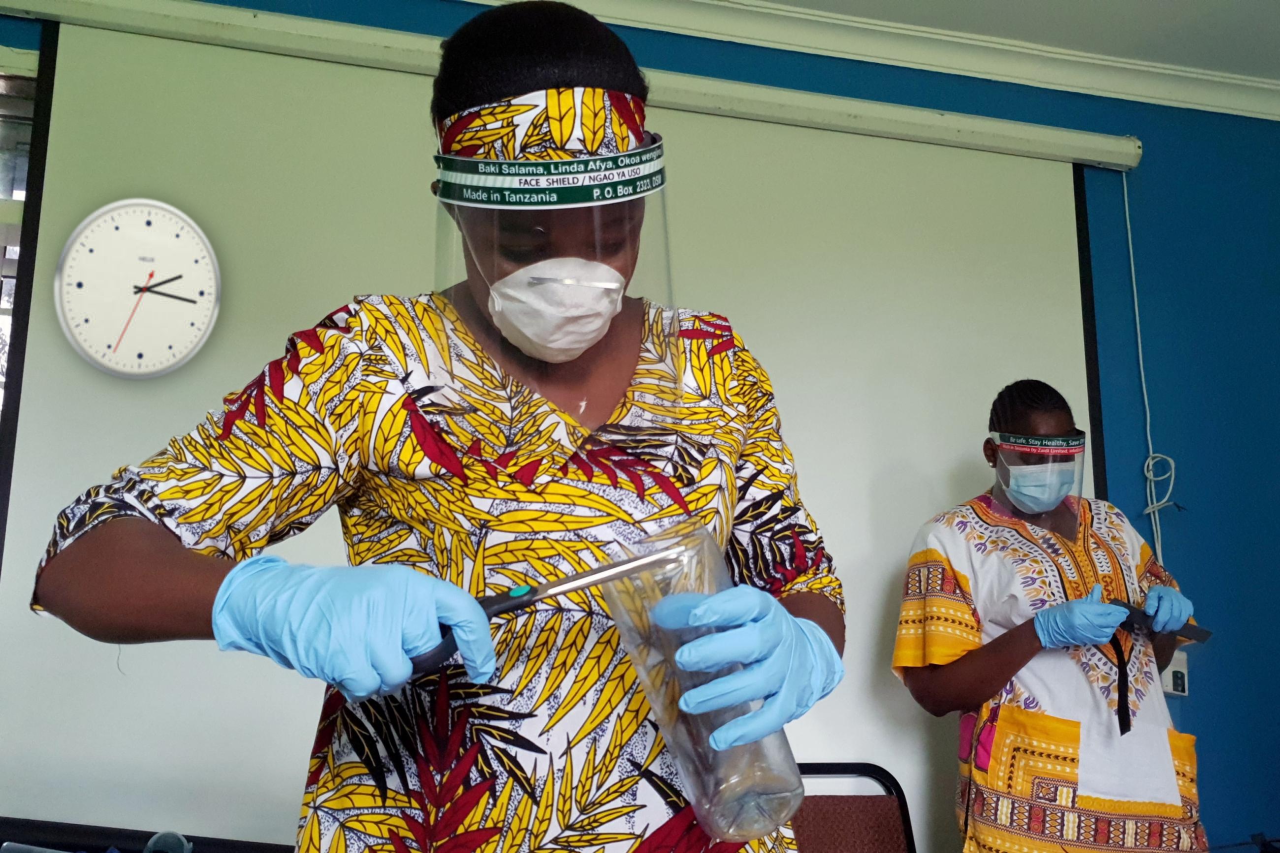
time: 2:16:34
